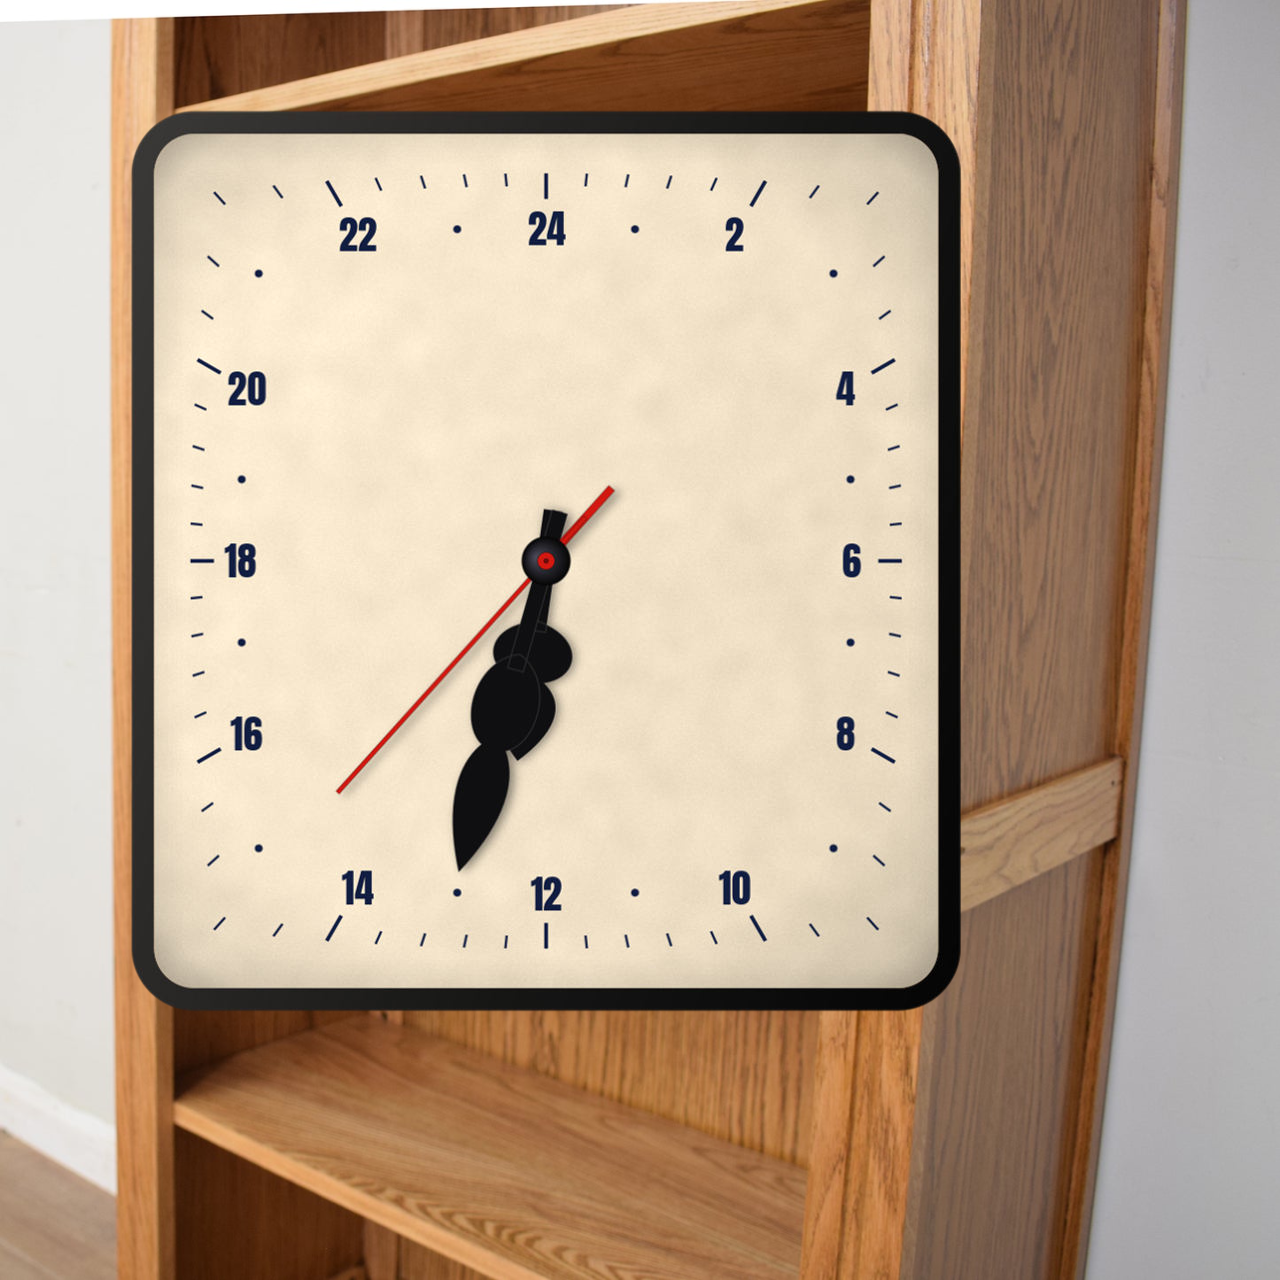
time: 12:32:37
